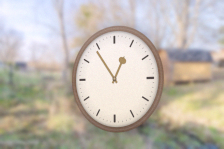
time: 12:54
